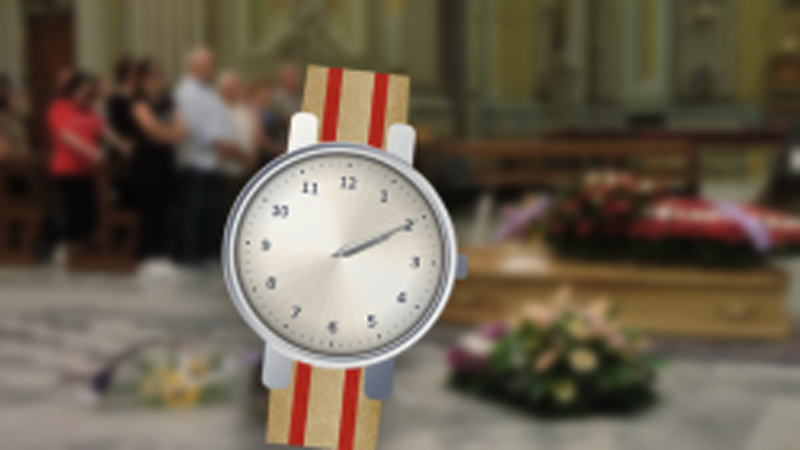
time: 2:10
